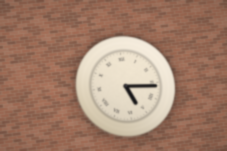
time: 5:16
